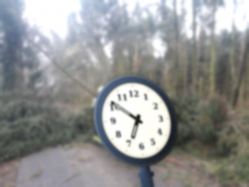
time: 6:51
